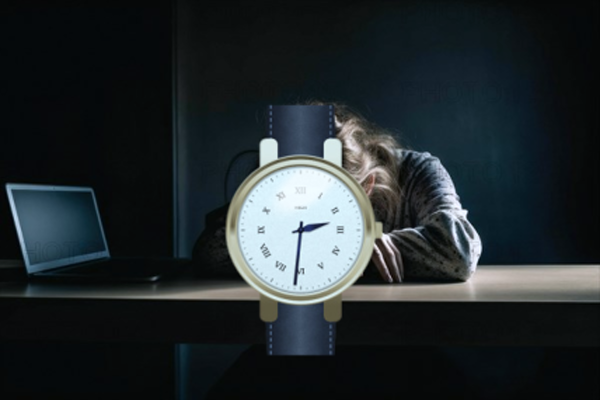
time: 2:31
